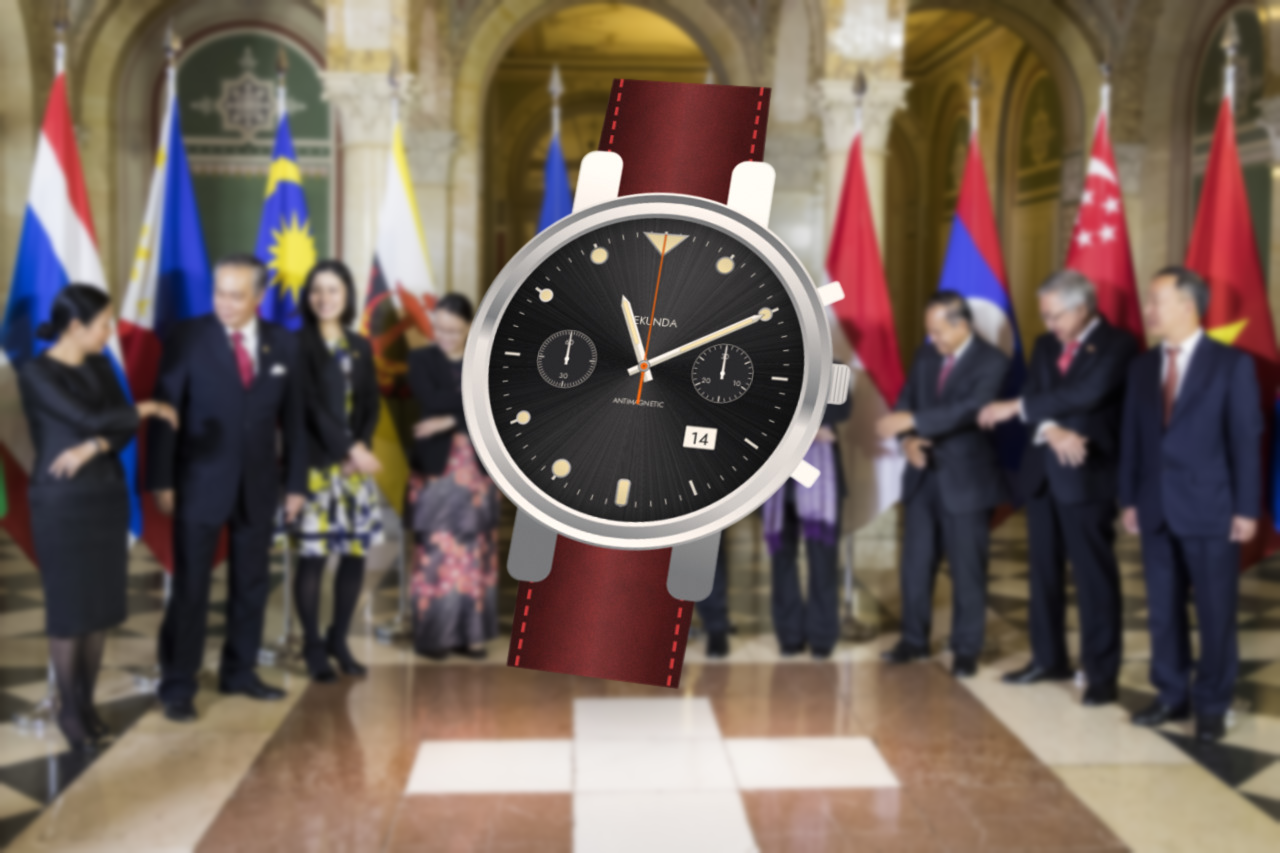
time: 11:10
